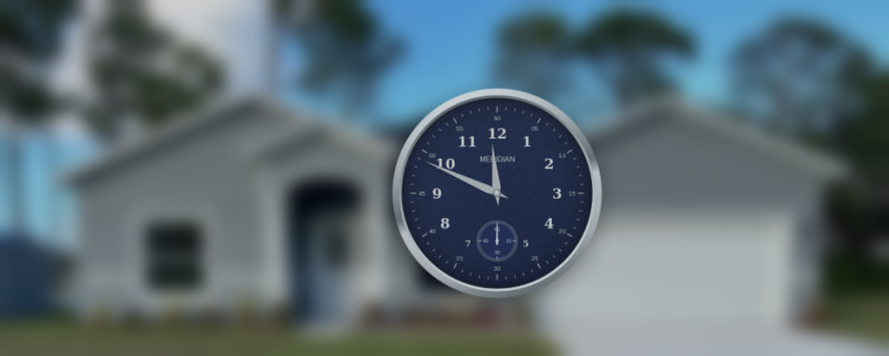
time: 11:49
